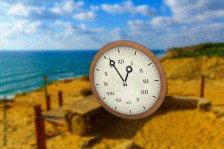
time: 12:56
